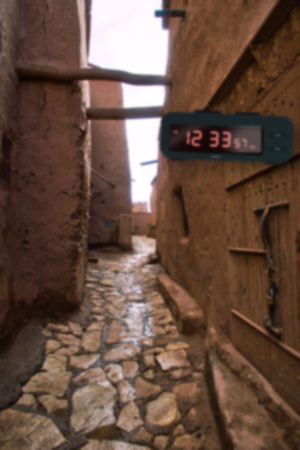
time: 12:33
